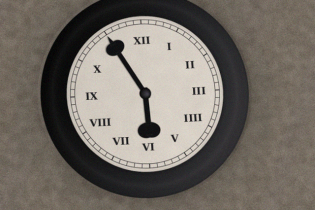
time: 5:55
